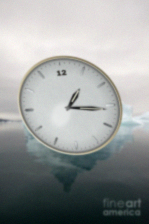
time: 1:16
